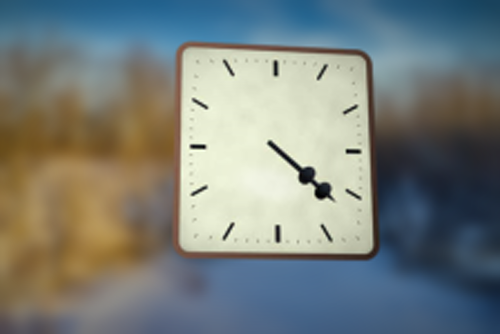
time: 4:22
